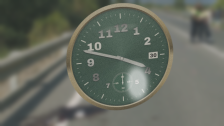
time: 3:48
